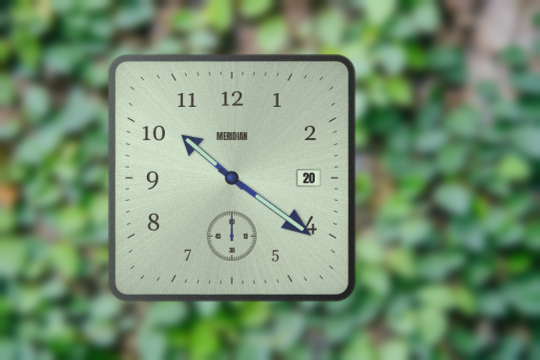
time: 10:21
